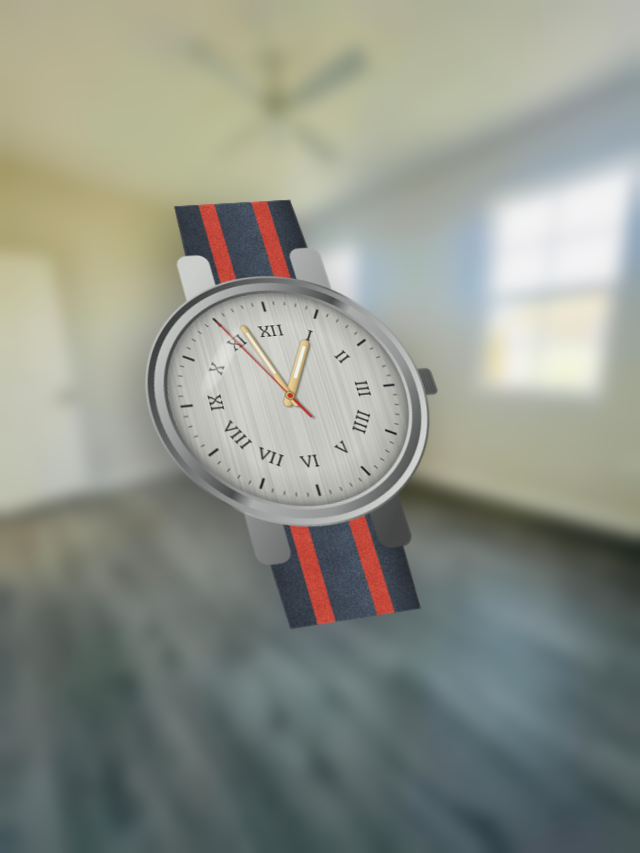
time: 12:56:55
